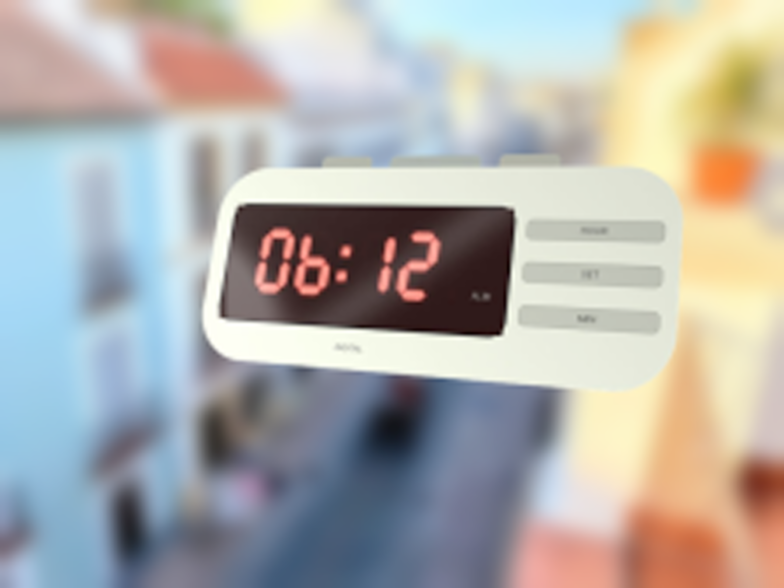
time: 6:12
